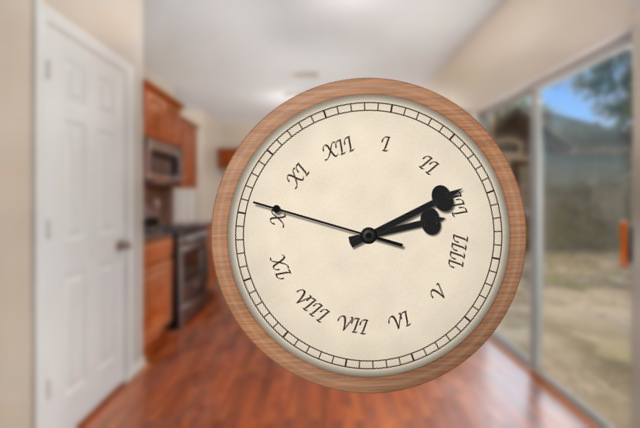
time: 3:13:51
